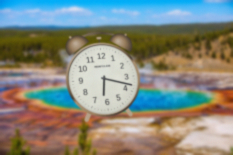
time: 6:18
